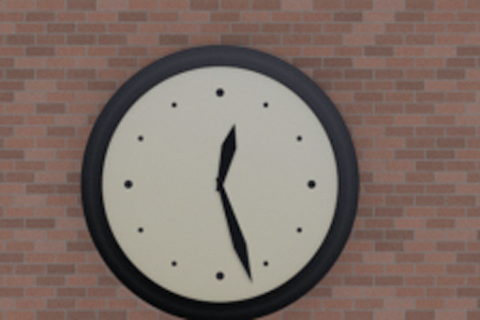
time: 12:27
